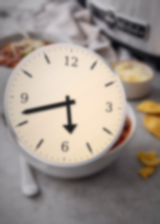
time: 5:42
